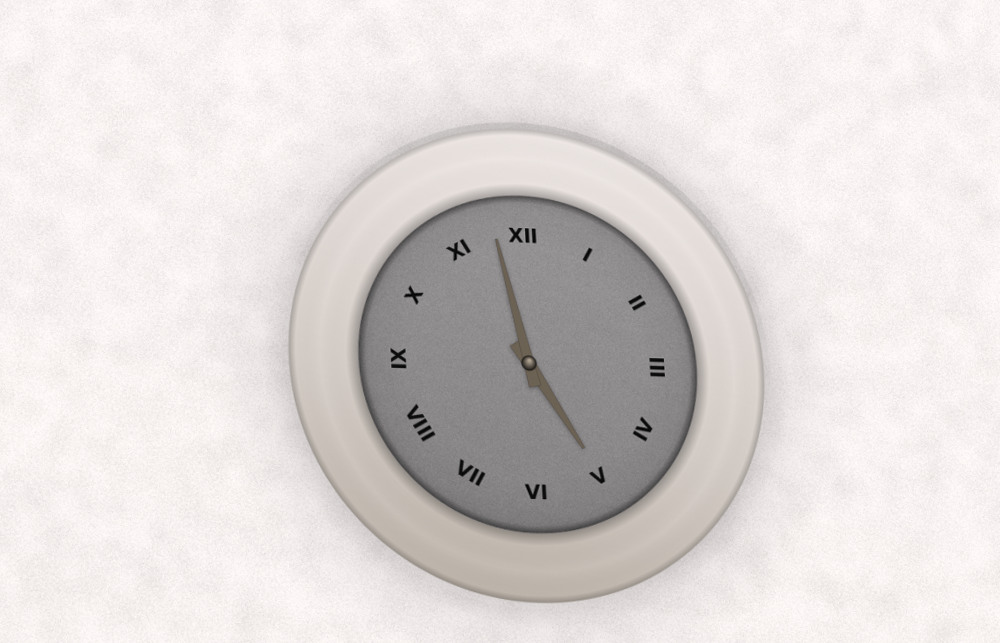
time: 4:58
